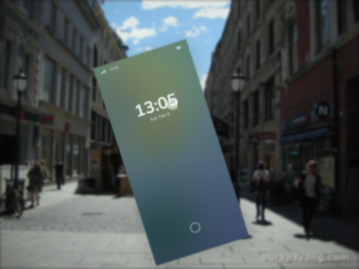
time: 13:05
